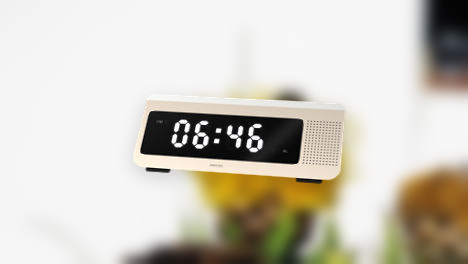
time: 6:46
